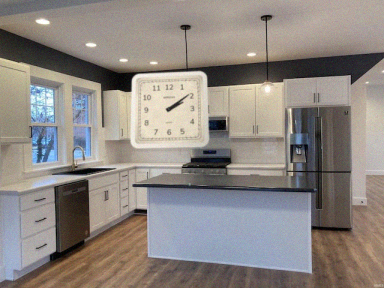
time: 2:09
